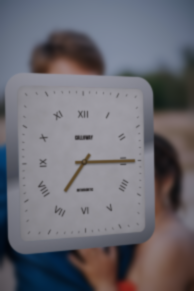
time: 7:15
